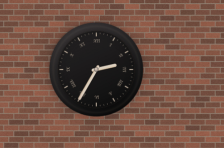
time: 2:35
